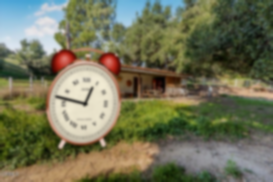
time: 12:47
